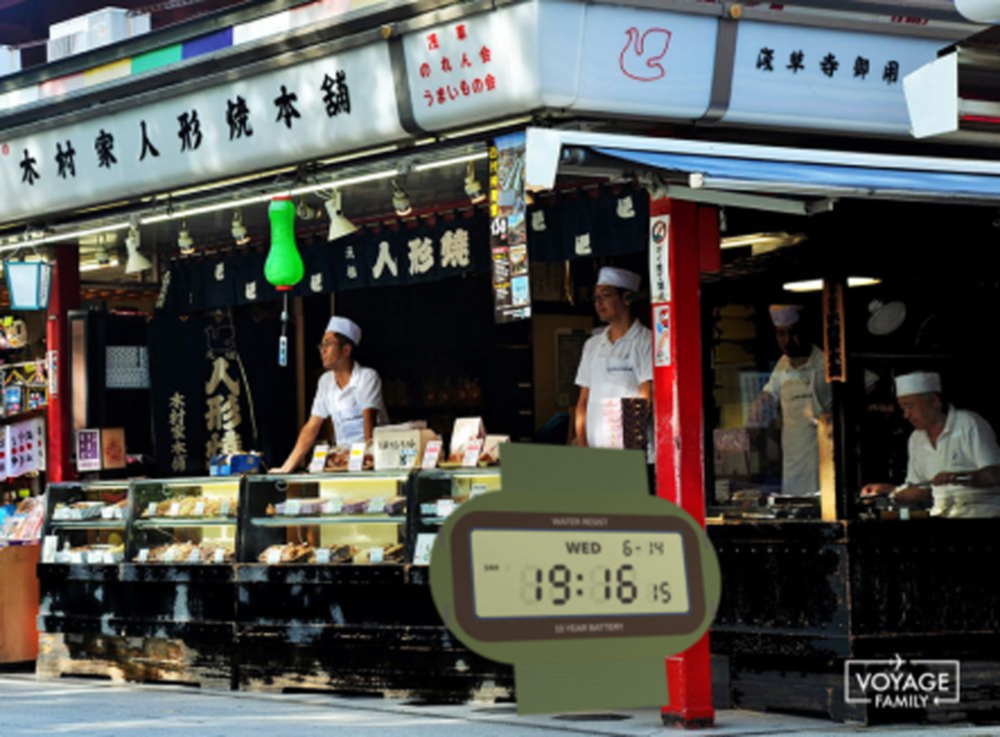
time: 19:16:15
